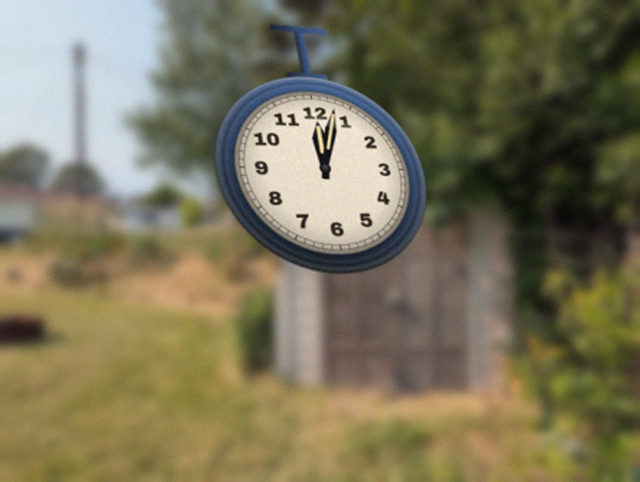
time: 12:03
